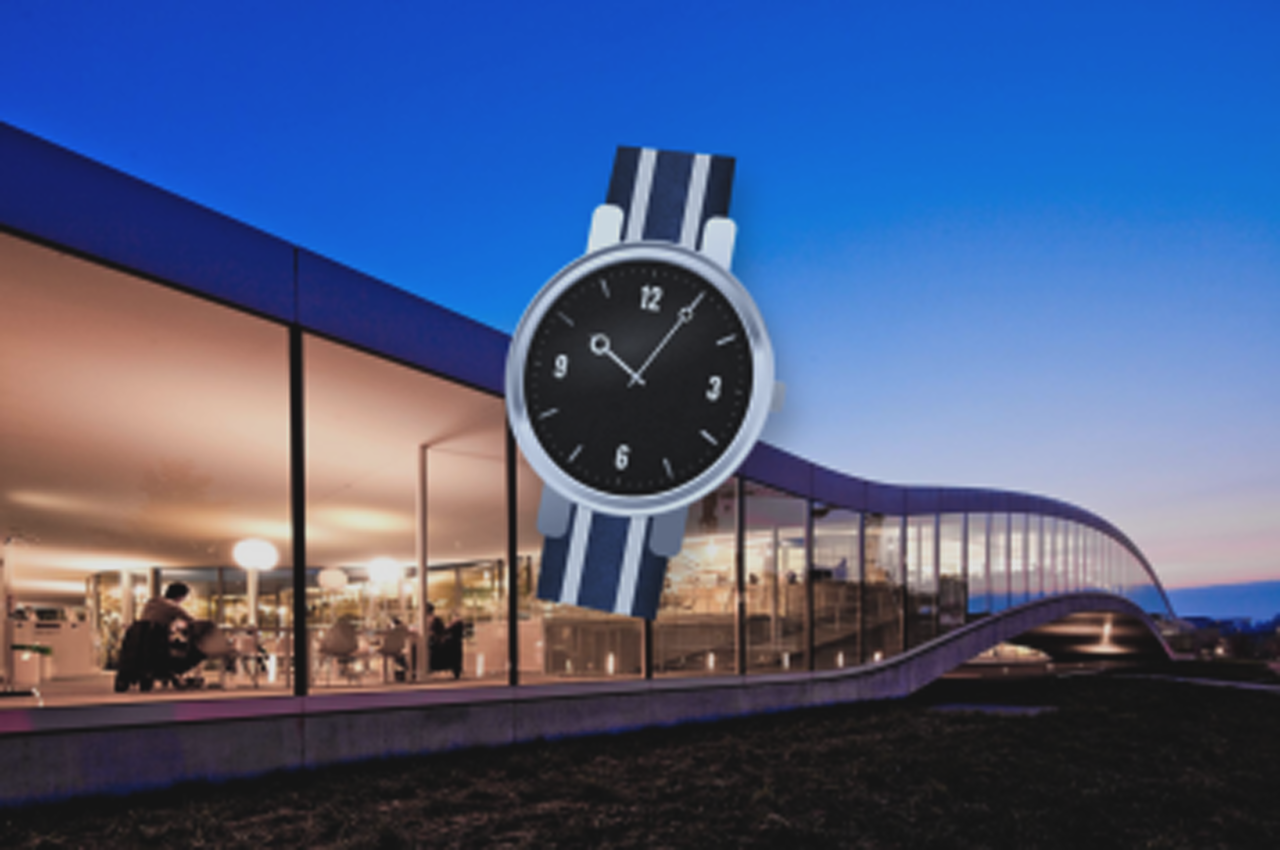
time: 10:05
